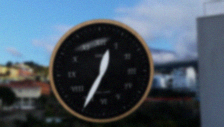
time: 12:35
